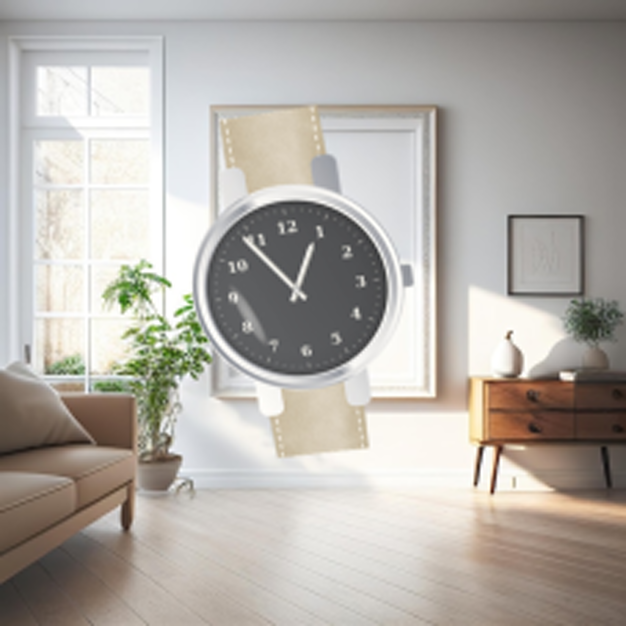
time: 12:54
